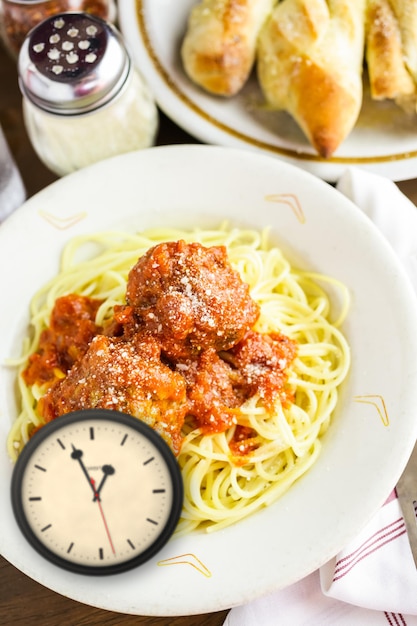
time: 12:56:28
